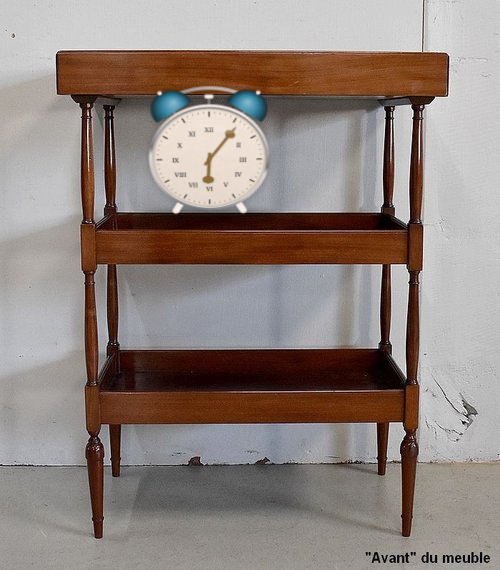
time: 6:06
